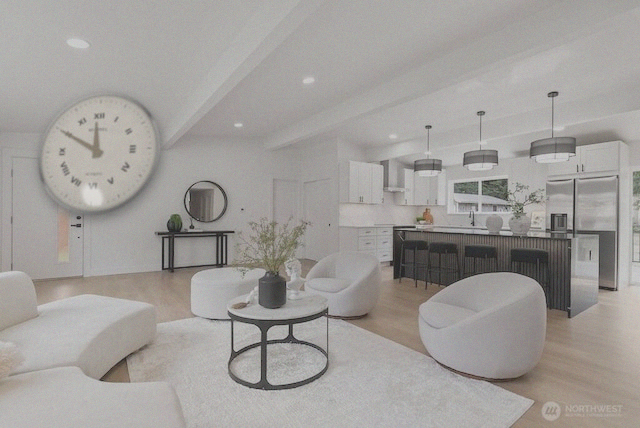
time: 11:50
